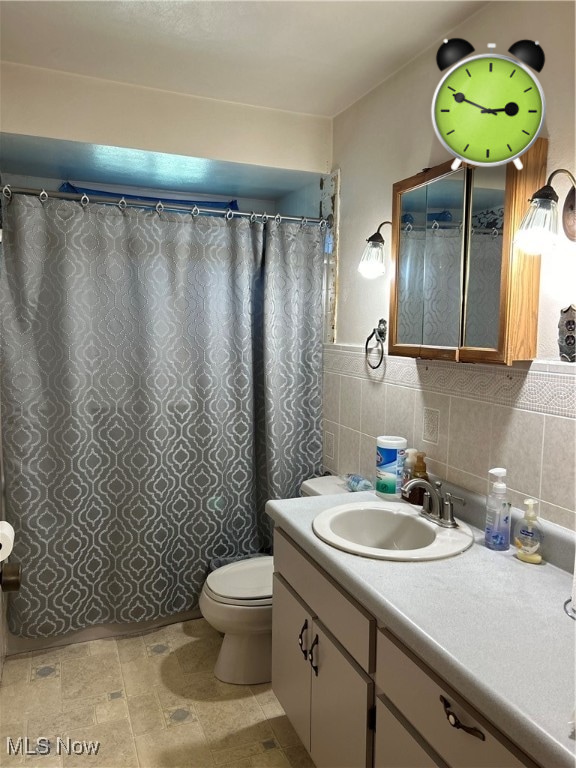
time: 2:49
